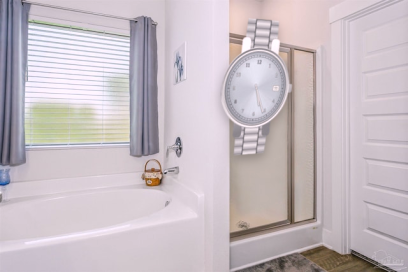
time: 5:26
